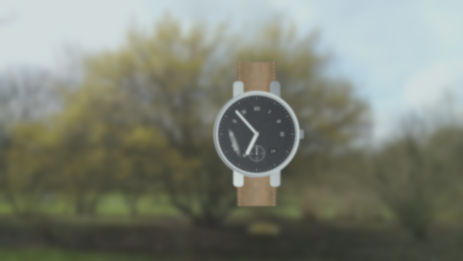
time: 6:53
